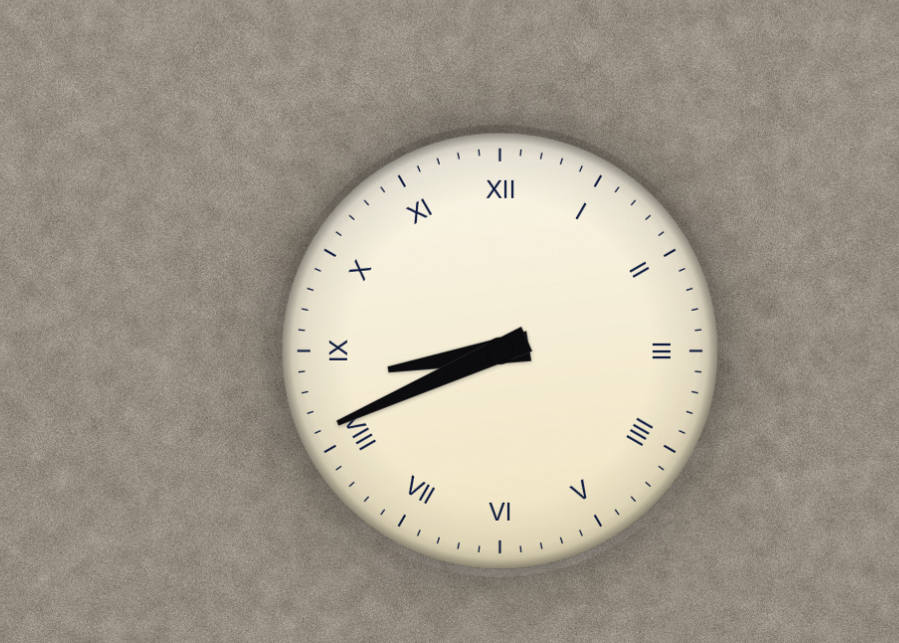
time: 8:41
